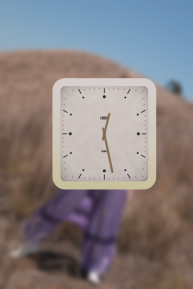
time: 12:28
